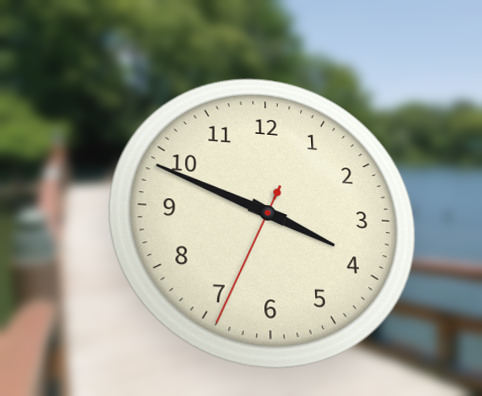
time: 3:48:34
